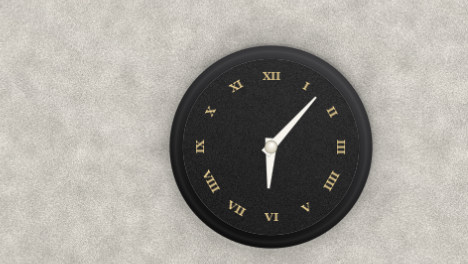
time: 6:07
